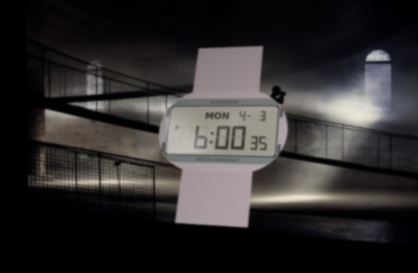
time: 6:00:35
